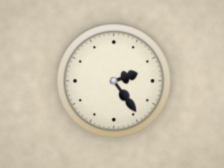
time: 2:24
